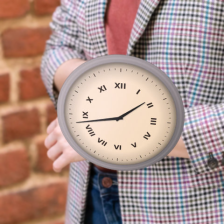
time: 1:43
